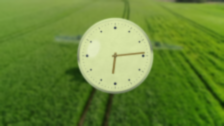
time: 6:14
